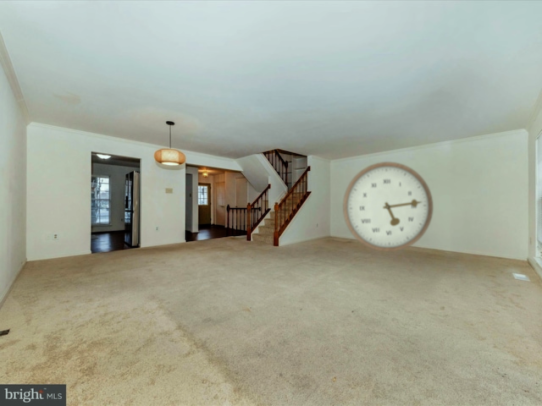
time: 5:14
